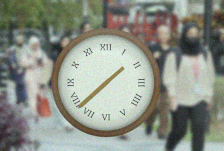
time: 1:38
